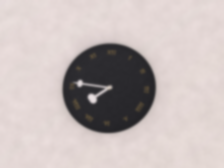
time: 7:46
